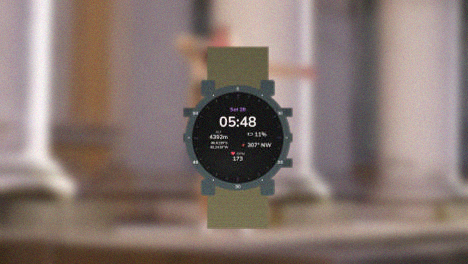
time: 5:48
